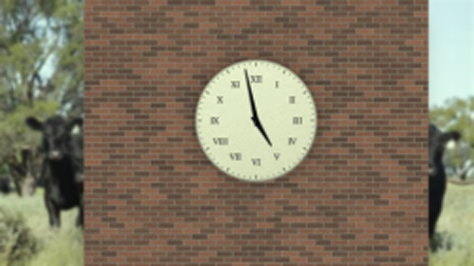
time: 4:58
